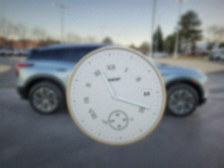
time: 11:19
